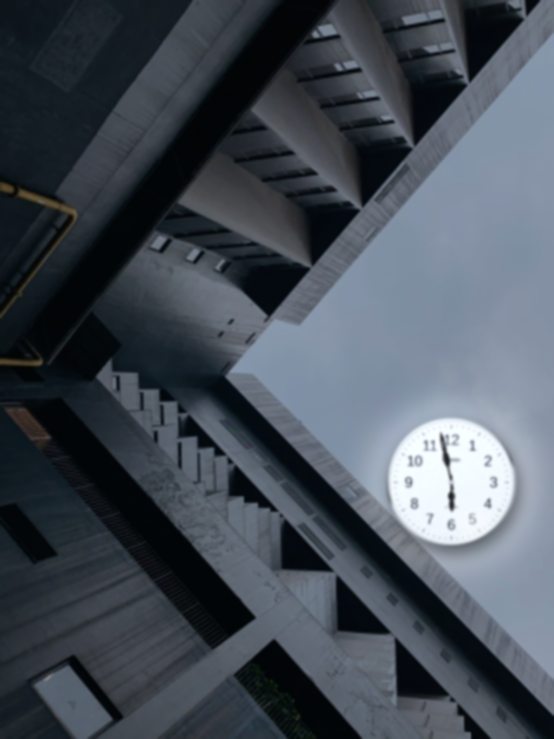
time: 5:58
